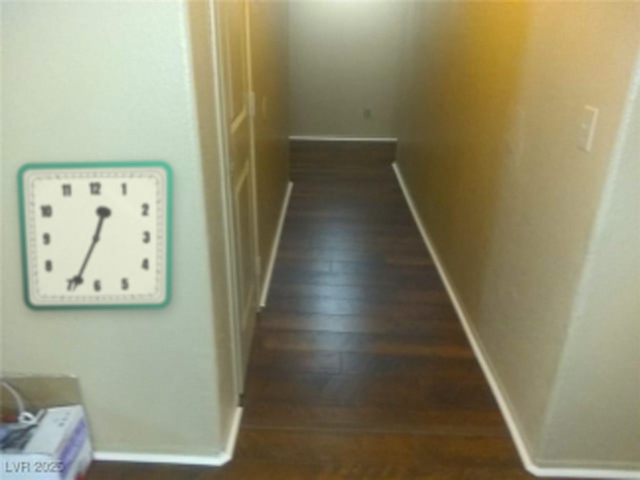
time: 12:34
